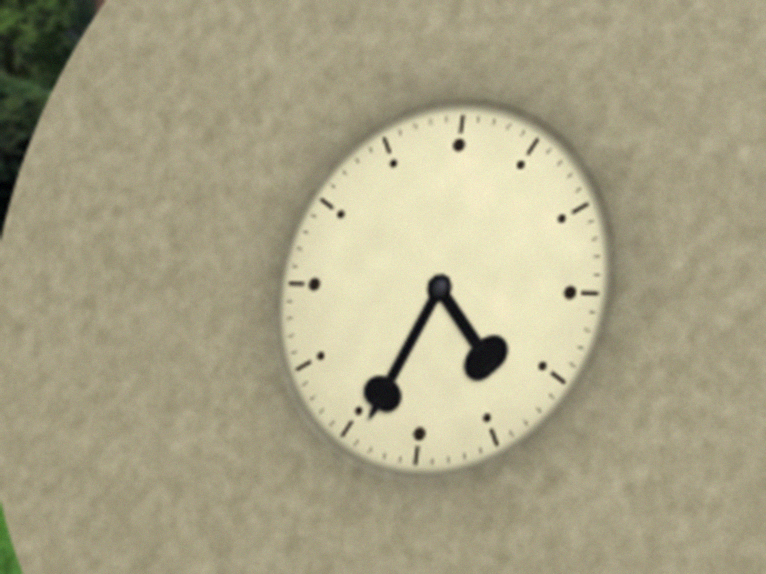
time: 4:34
